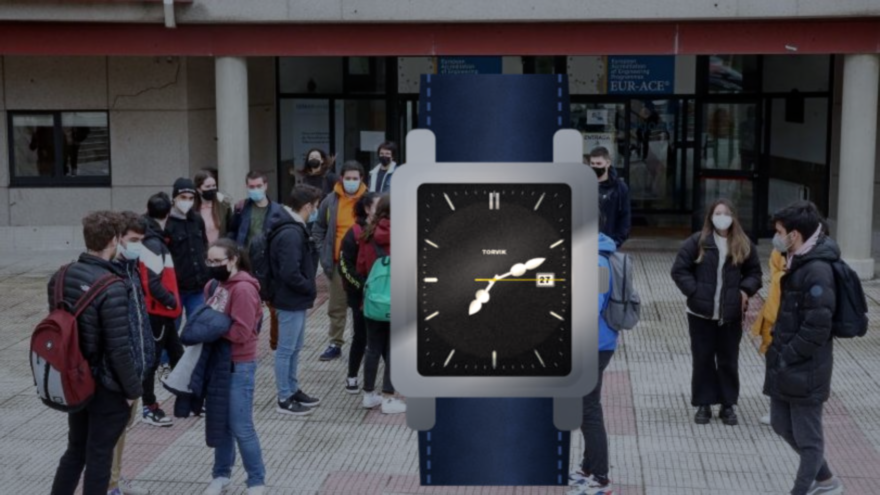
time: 7:11:15
